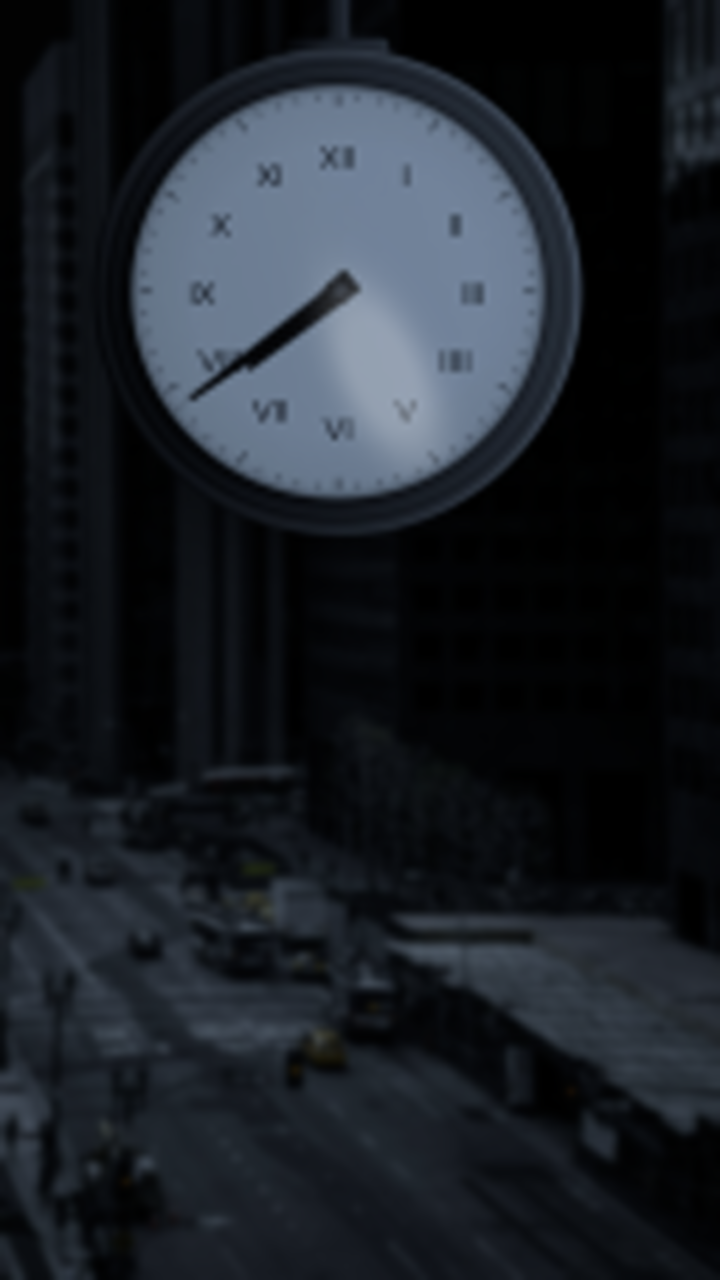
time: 7:39
